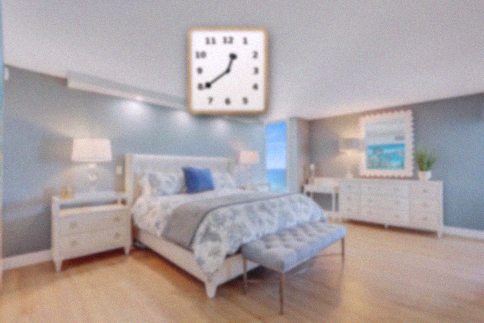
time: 12:39
